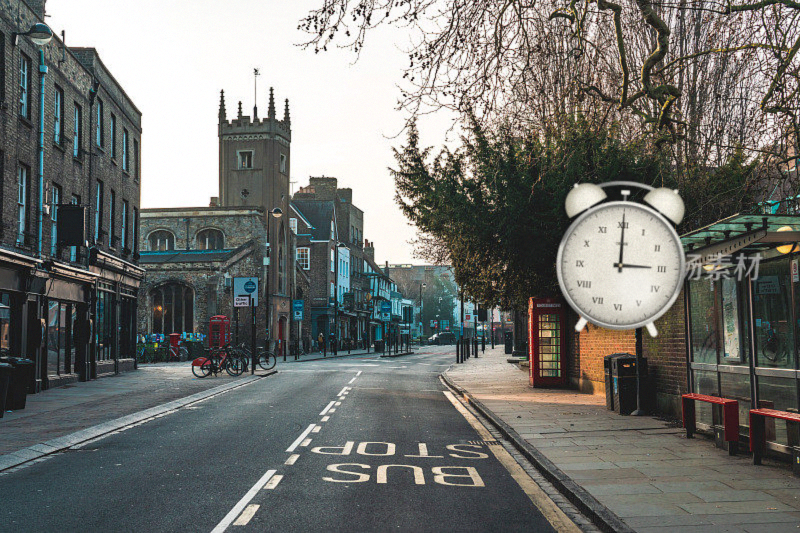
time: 3:00
